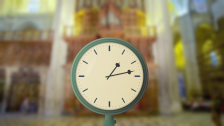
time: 1:13
